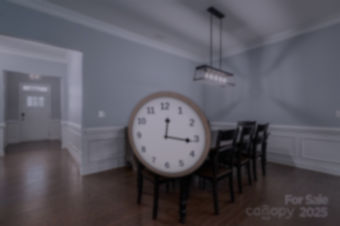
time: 12:16
